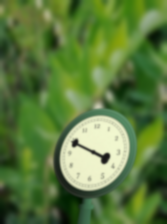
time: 3:49
